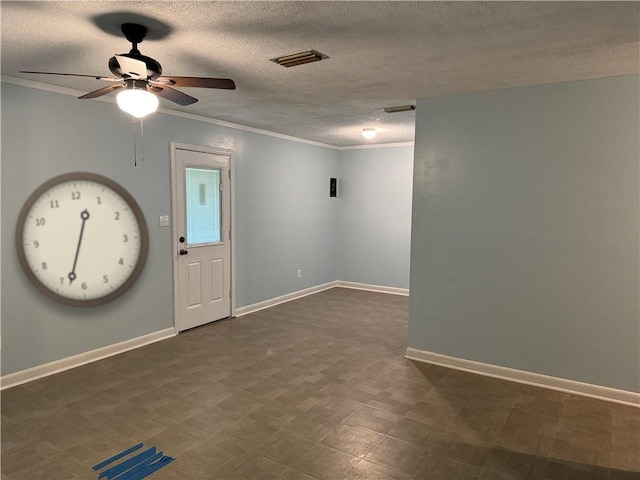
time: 12:33
